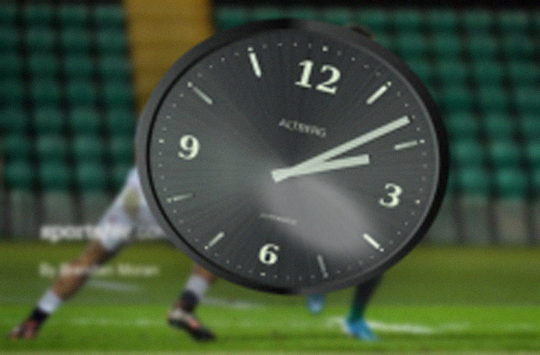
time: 2:08
